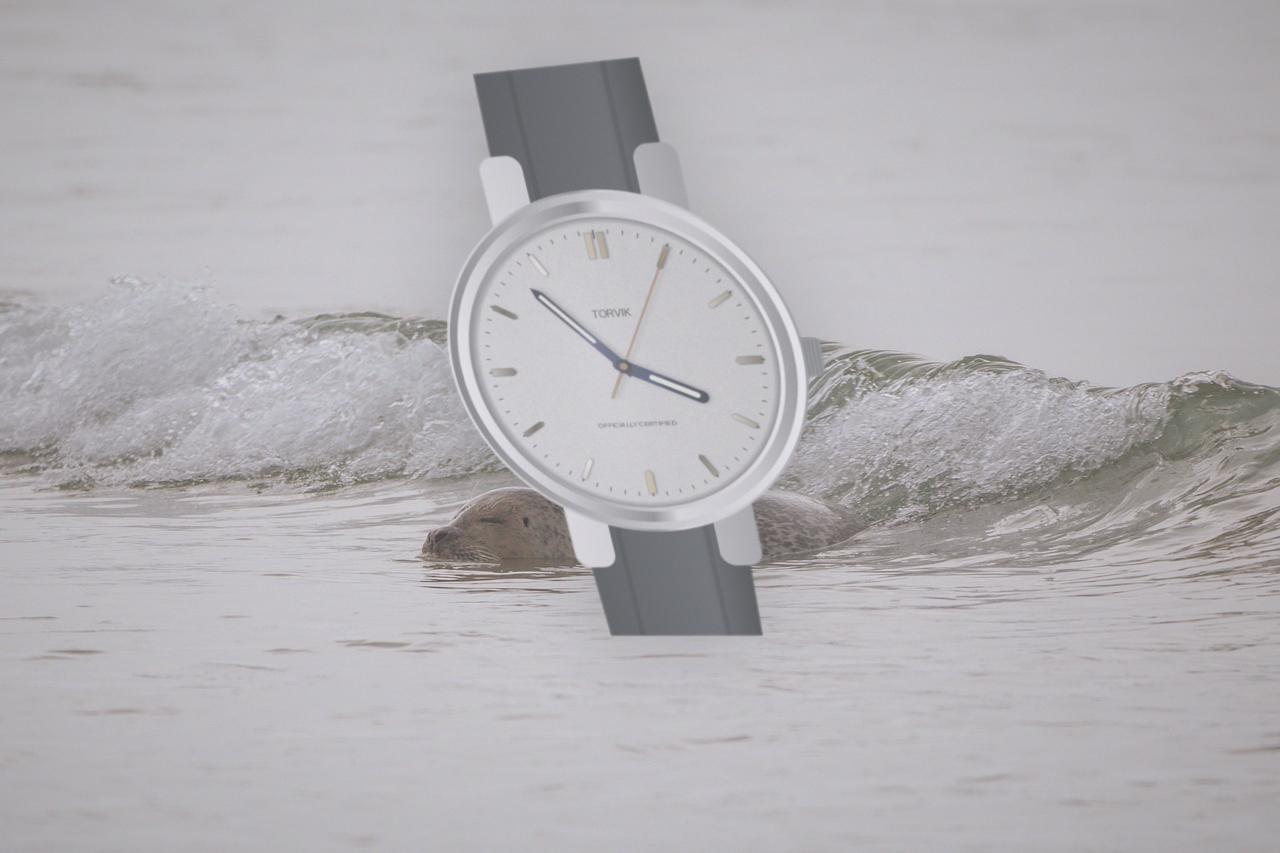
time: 3:53:05
